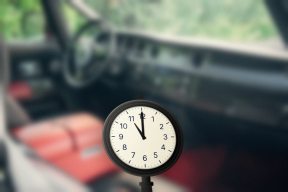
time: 11:00
